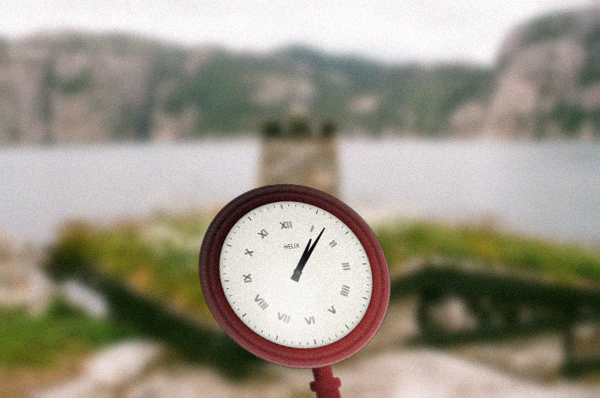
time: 1:07
